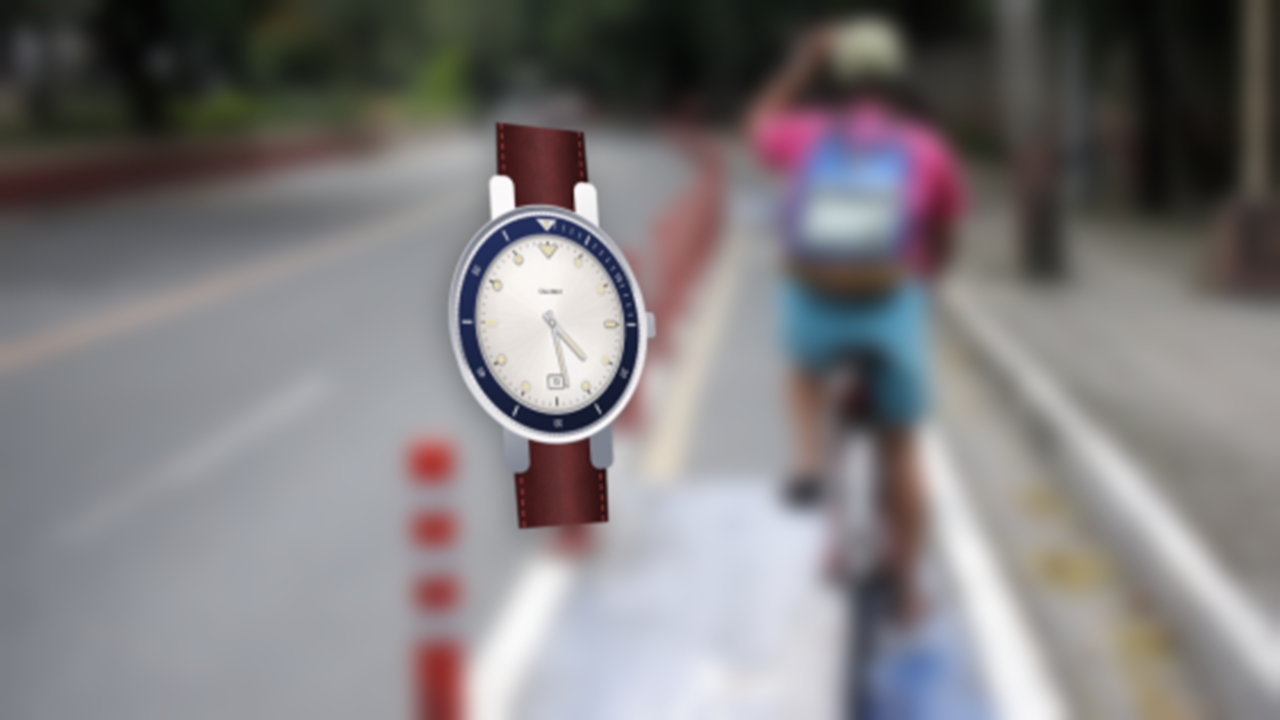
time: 4:28
